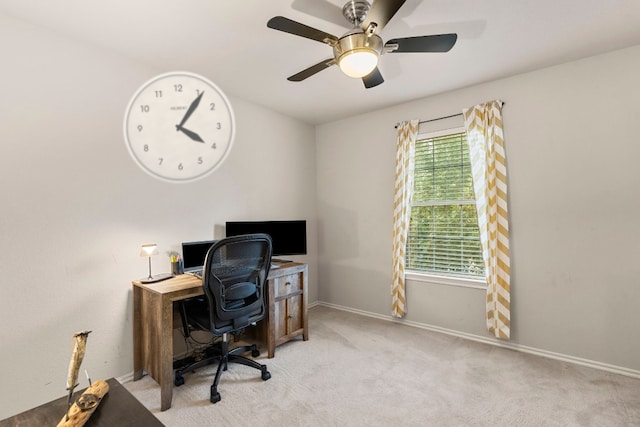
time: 4:06
